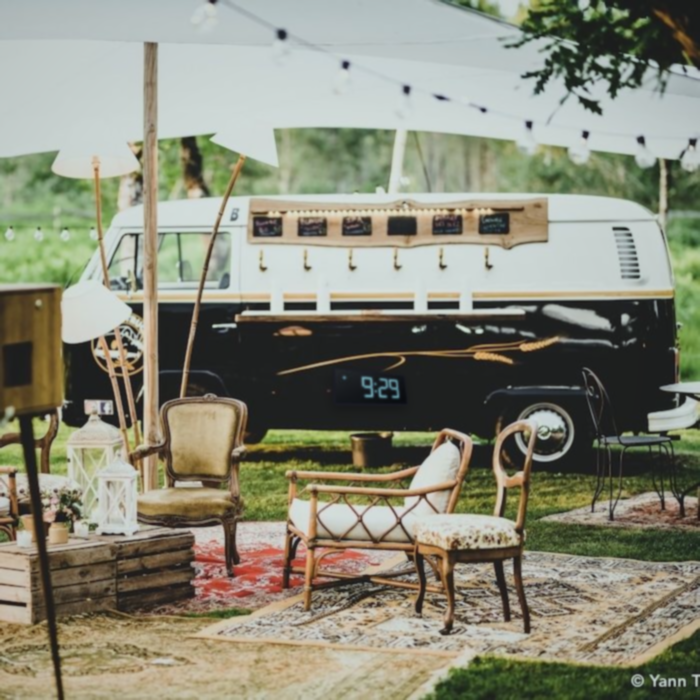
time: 9:29
